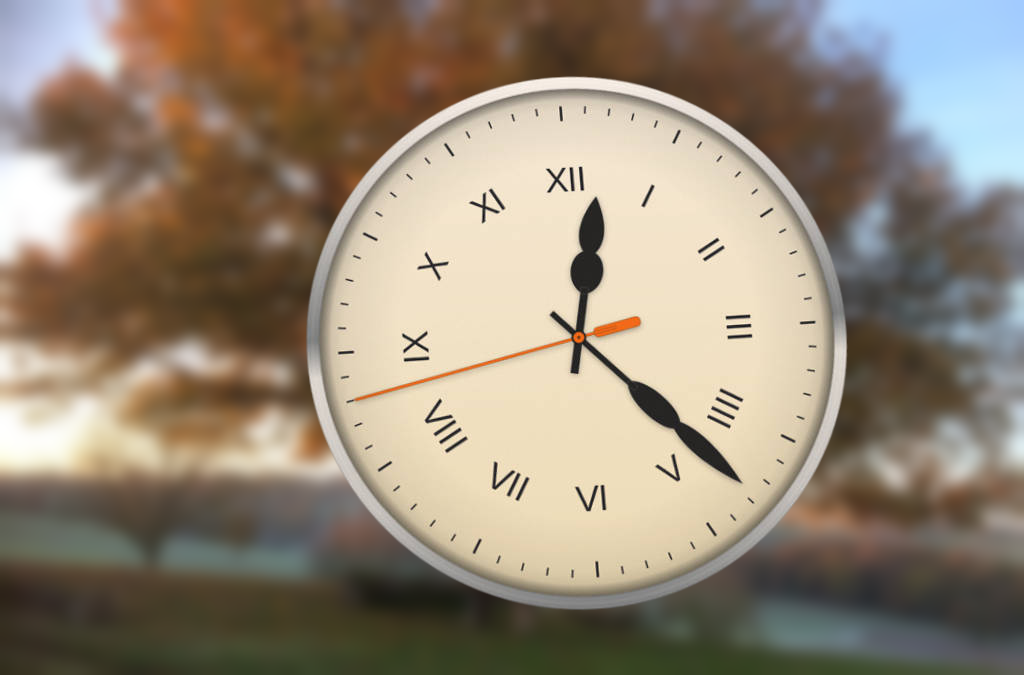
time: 12:22:43
